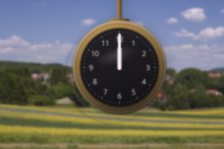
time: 12:00
